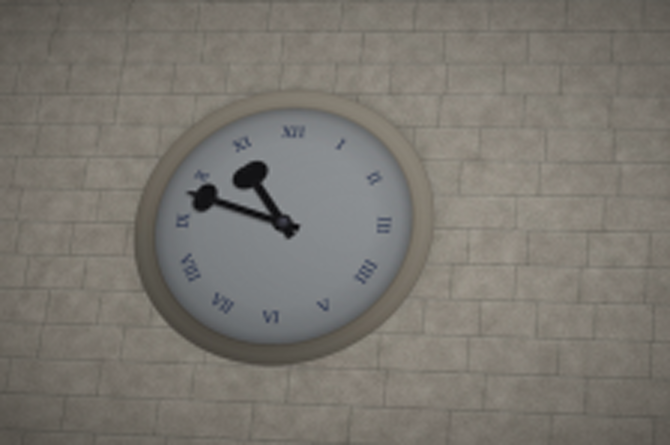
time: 10:48
